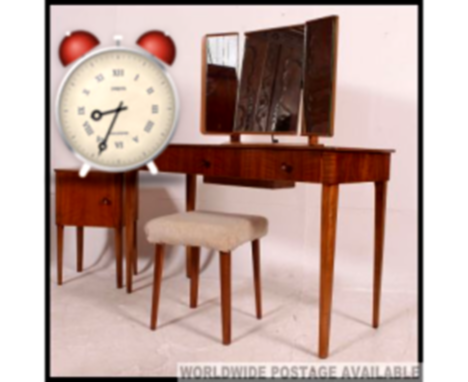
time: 8:34
